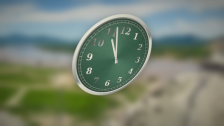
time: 10:57
